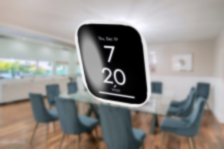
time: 7:20
